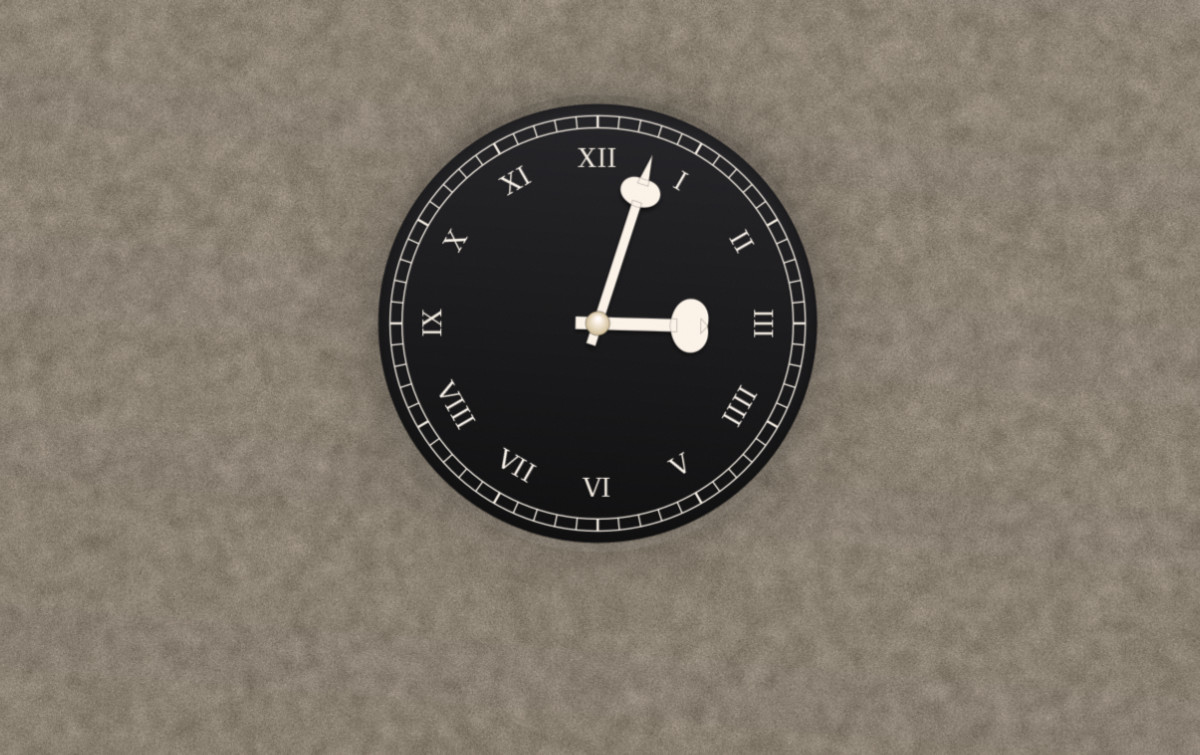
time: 3:03
